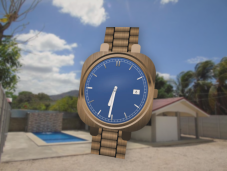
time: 6:31
